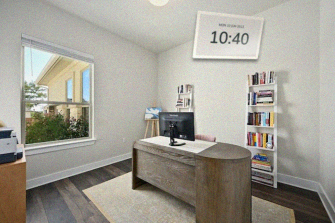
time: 10:40
